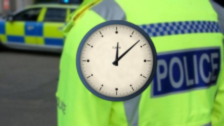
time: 12:08
